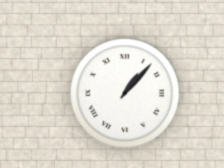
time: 1:07
